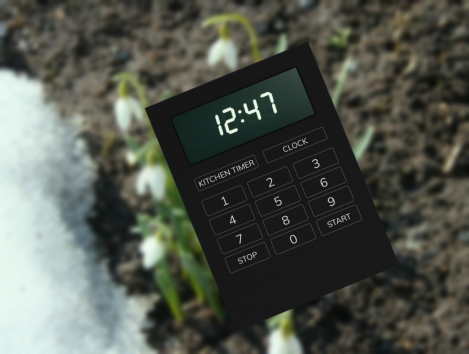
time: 12:47
